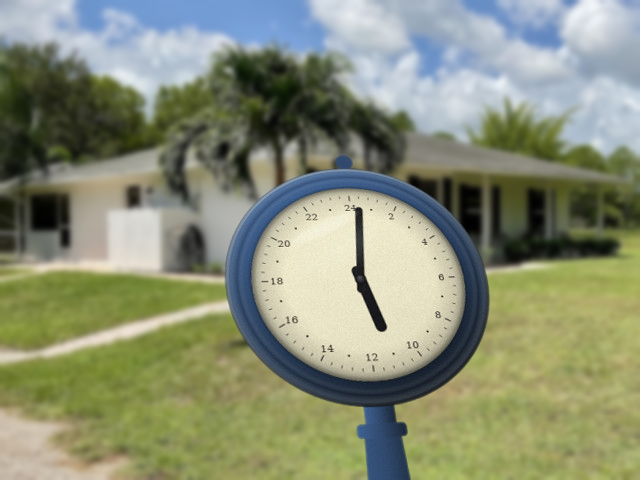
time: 11:01
